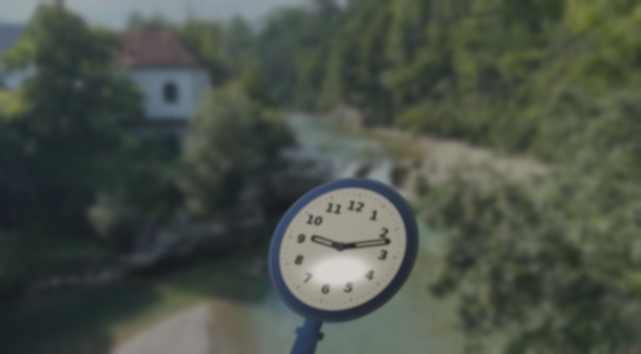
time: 9:12
